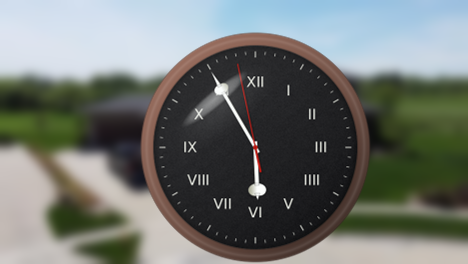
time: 5:54:58
